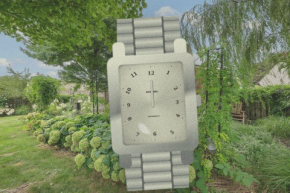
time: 12:00
